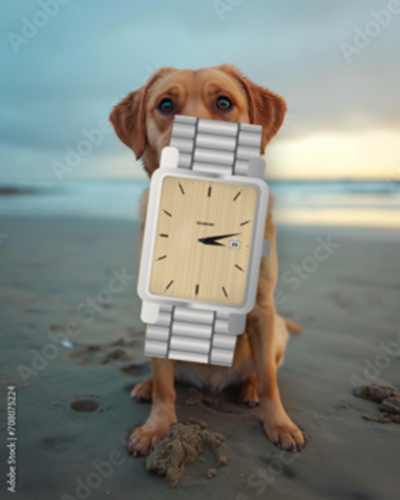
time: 3:12
